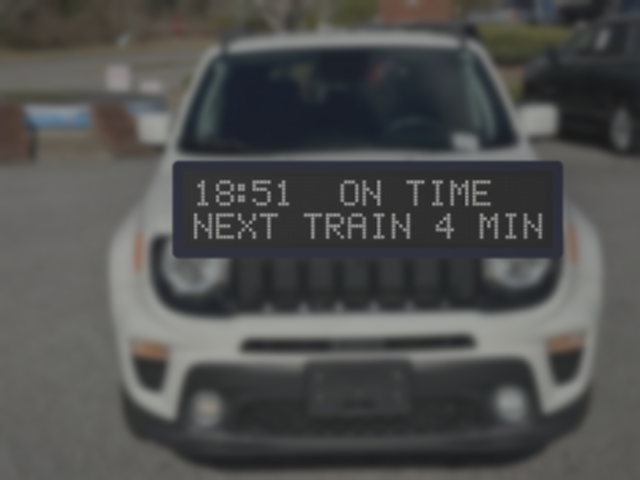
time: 18:51
